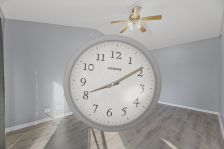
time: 8:09
